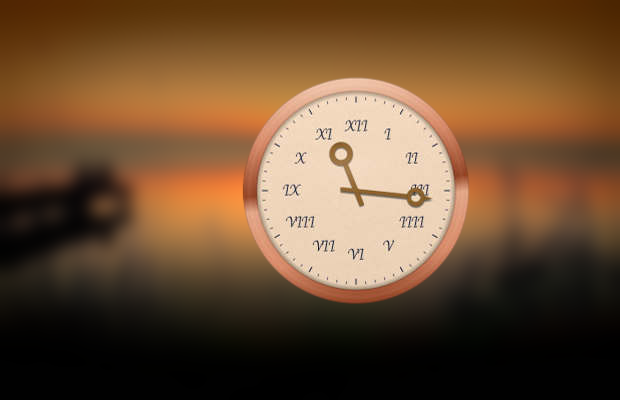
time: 11:16
